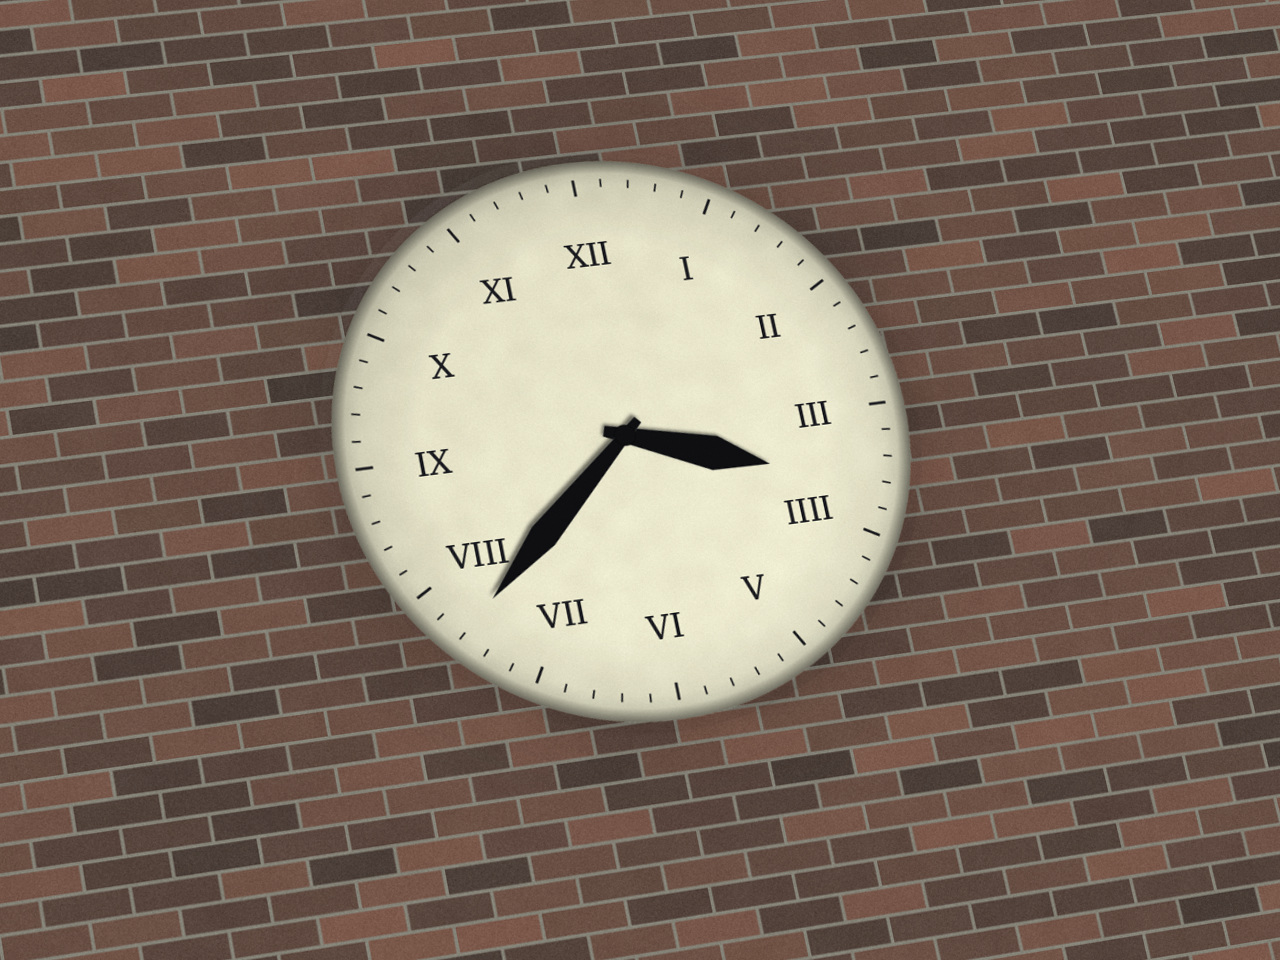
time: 3:38
